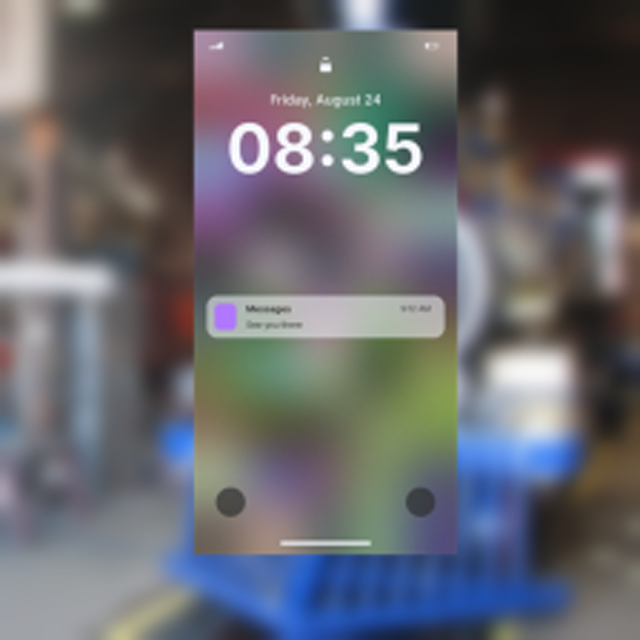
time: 8:35
